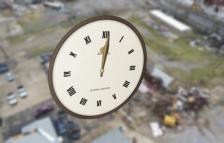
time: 12:01
